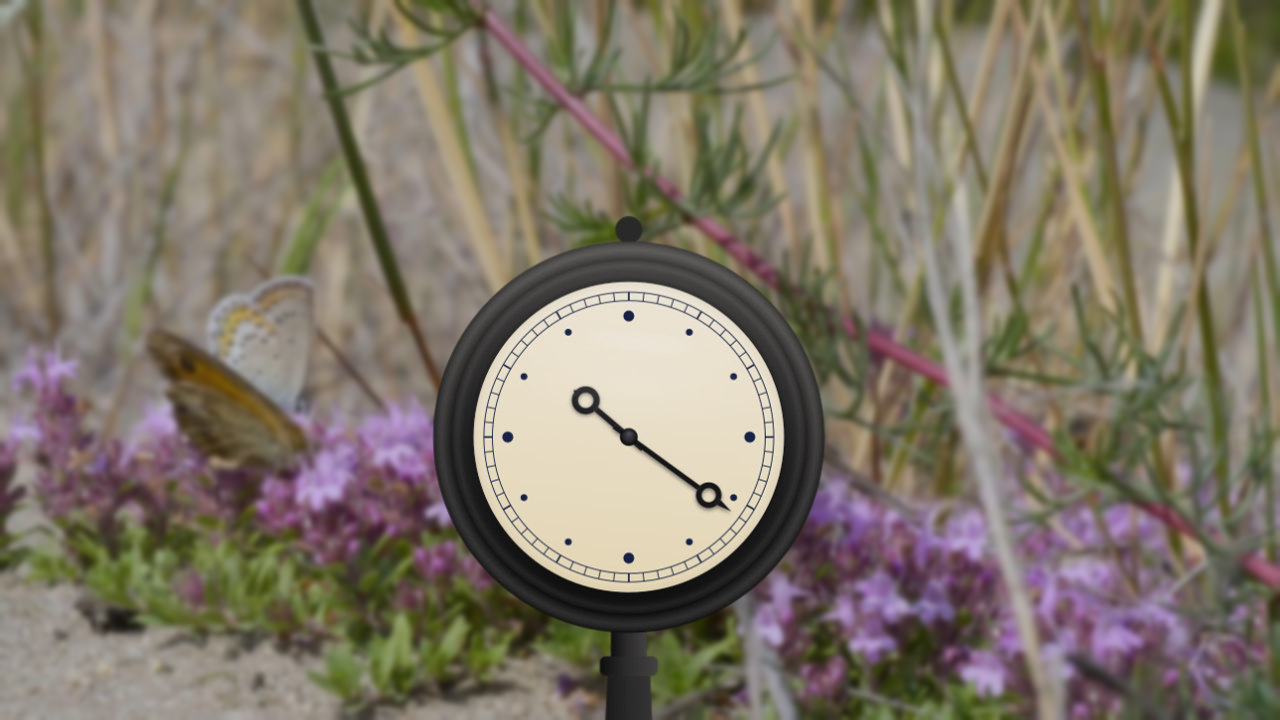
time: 10:21
